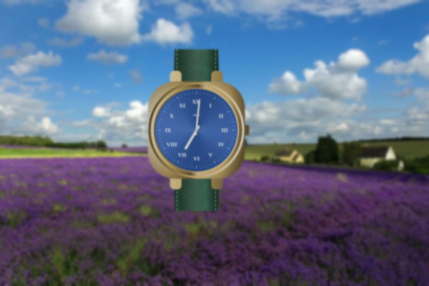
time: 7:01
